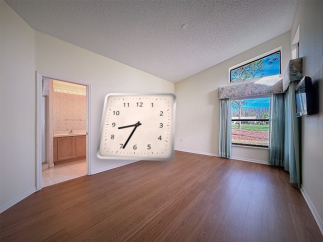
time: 8:34
